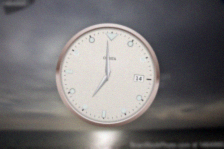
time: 6:59
